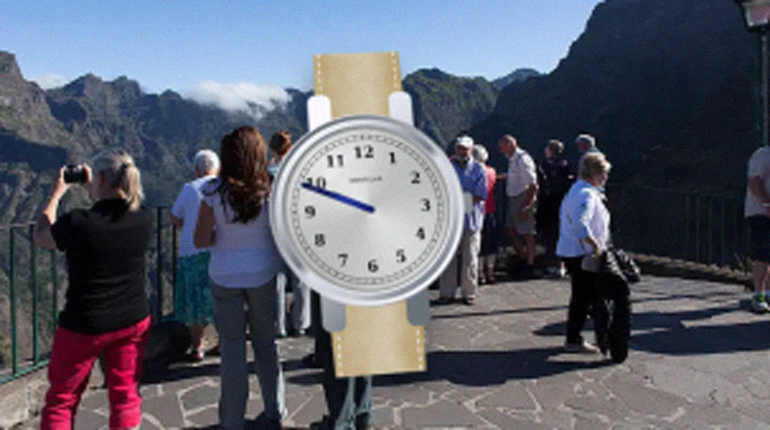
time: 9:49
